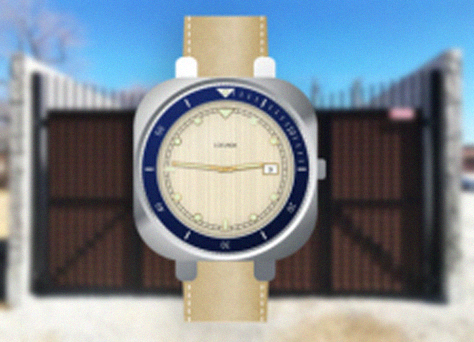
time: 2:46
